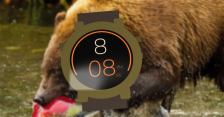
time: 8:08
